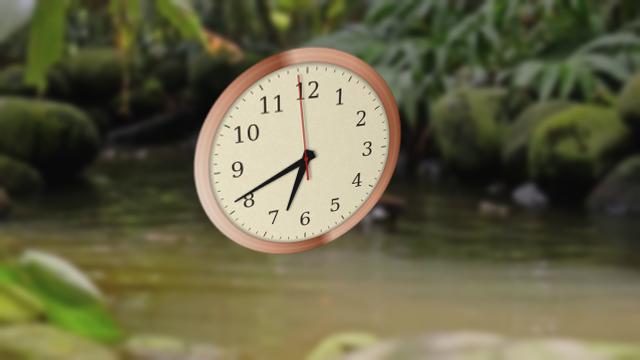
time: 6:40:59
